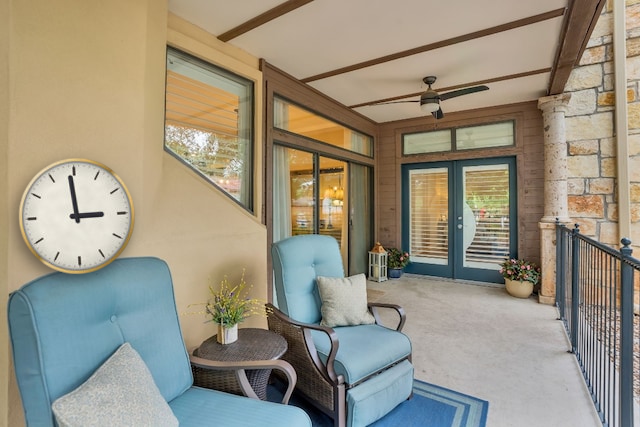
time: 2:59
